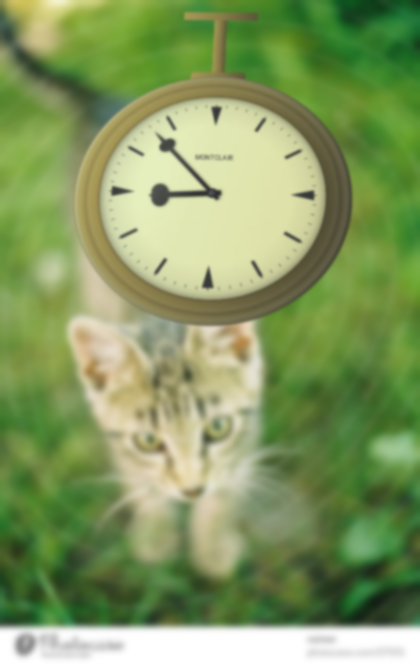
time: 8:53
